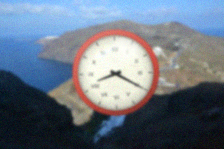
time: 8:20
